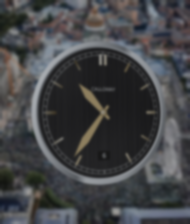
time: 10:36
